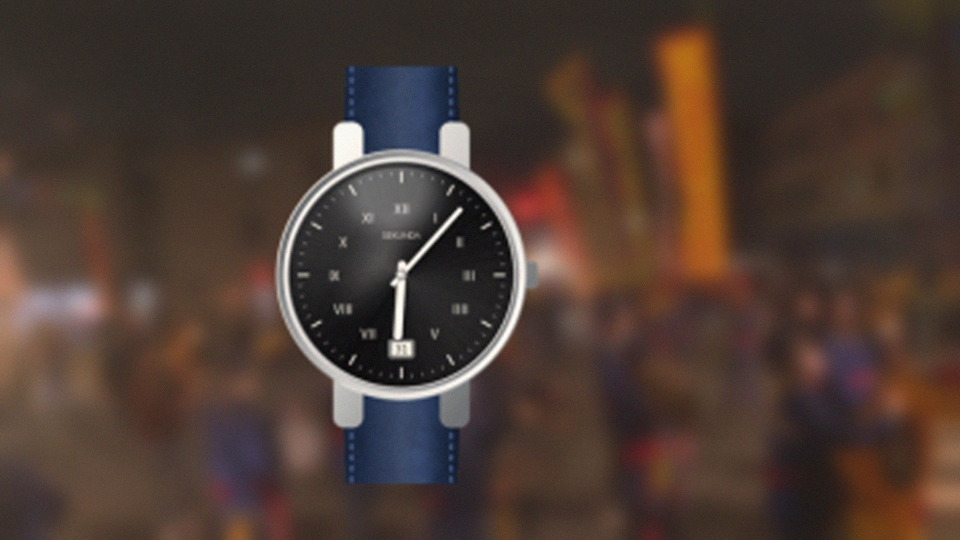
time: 6:07
